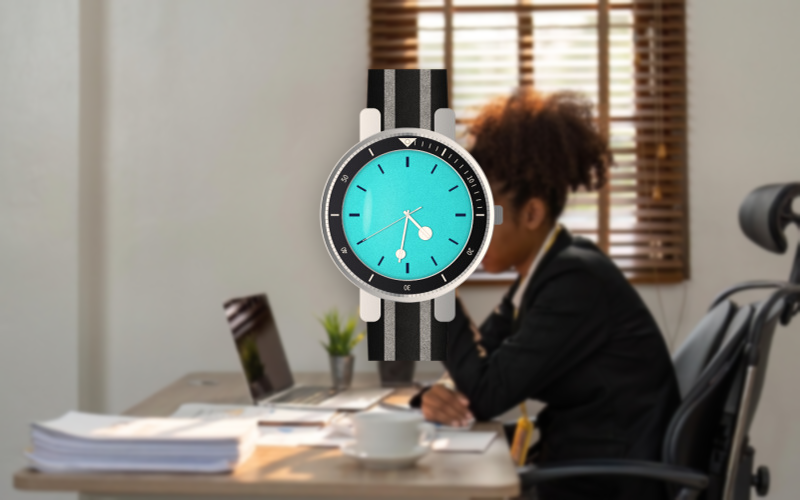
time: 4:31:40
